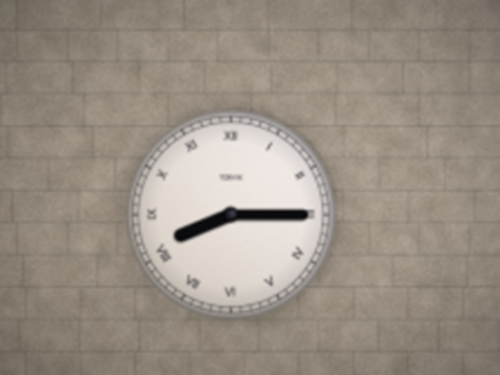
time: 8:15
